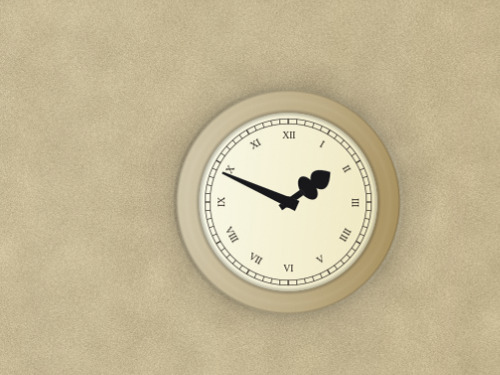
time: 1:49
